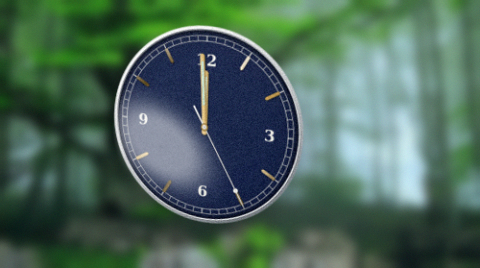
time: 11:59:25
